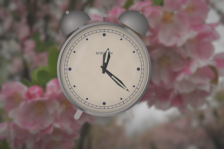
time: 12:22
